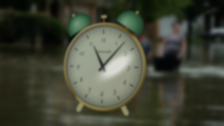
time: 11:07
